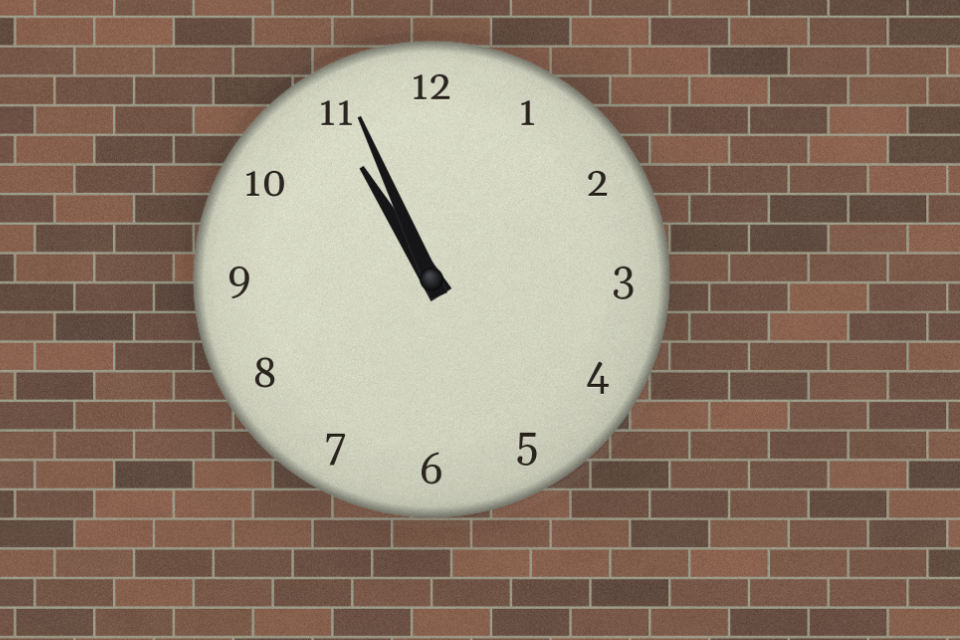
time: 10:56
